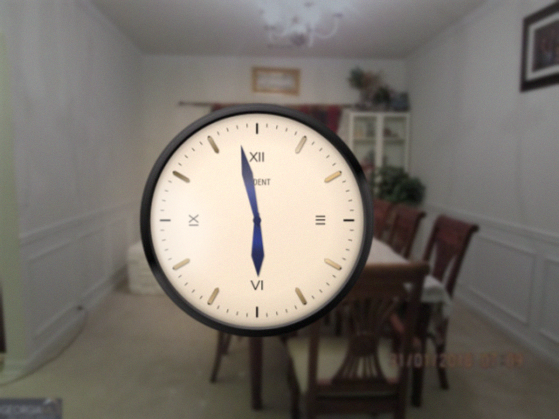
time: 5:58
